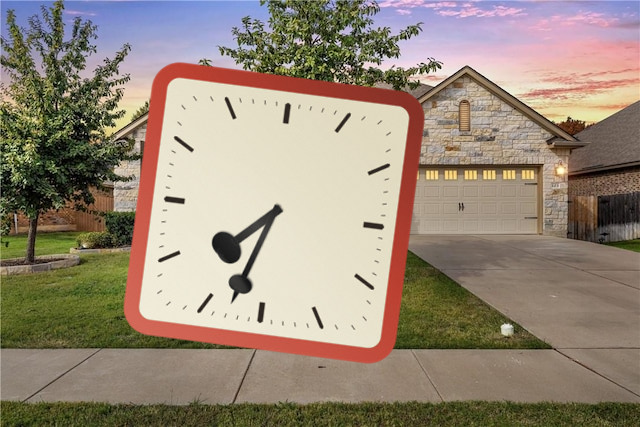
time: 7:33
